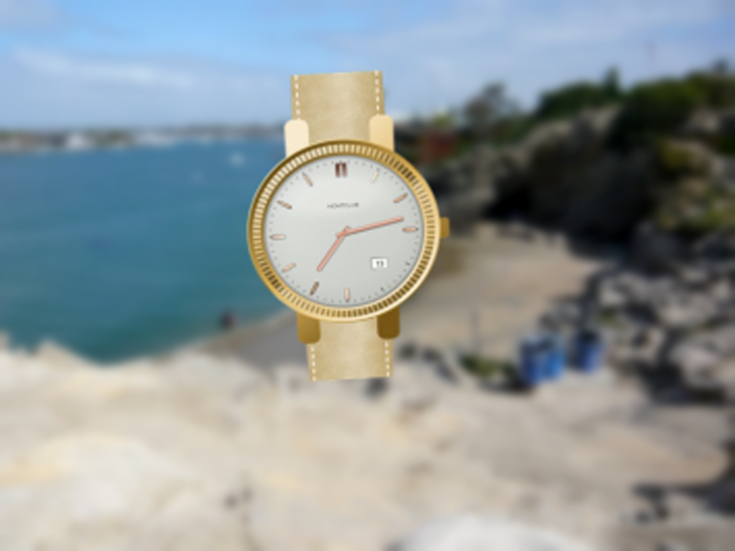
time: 7:13
